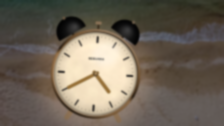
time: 4:40
